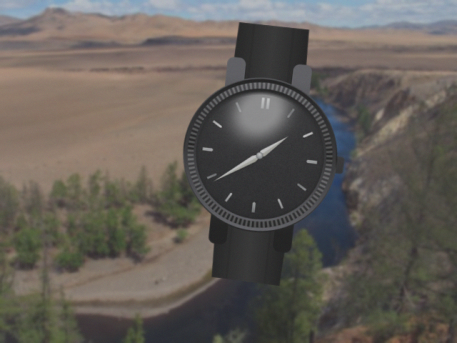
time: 1:39
